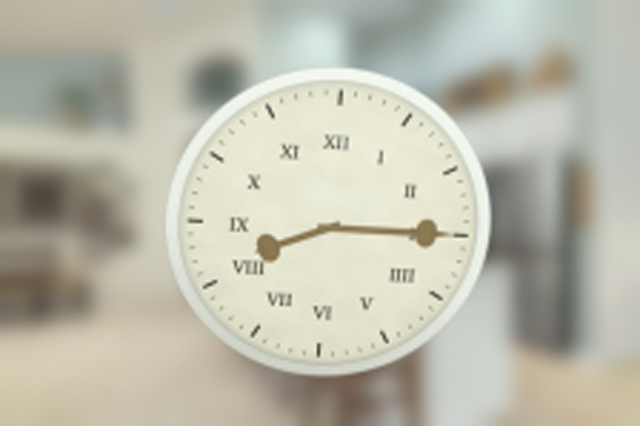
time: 8:15
